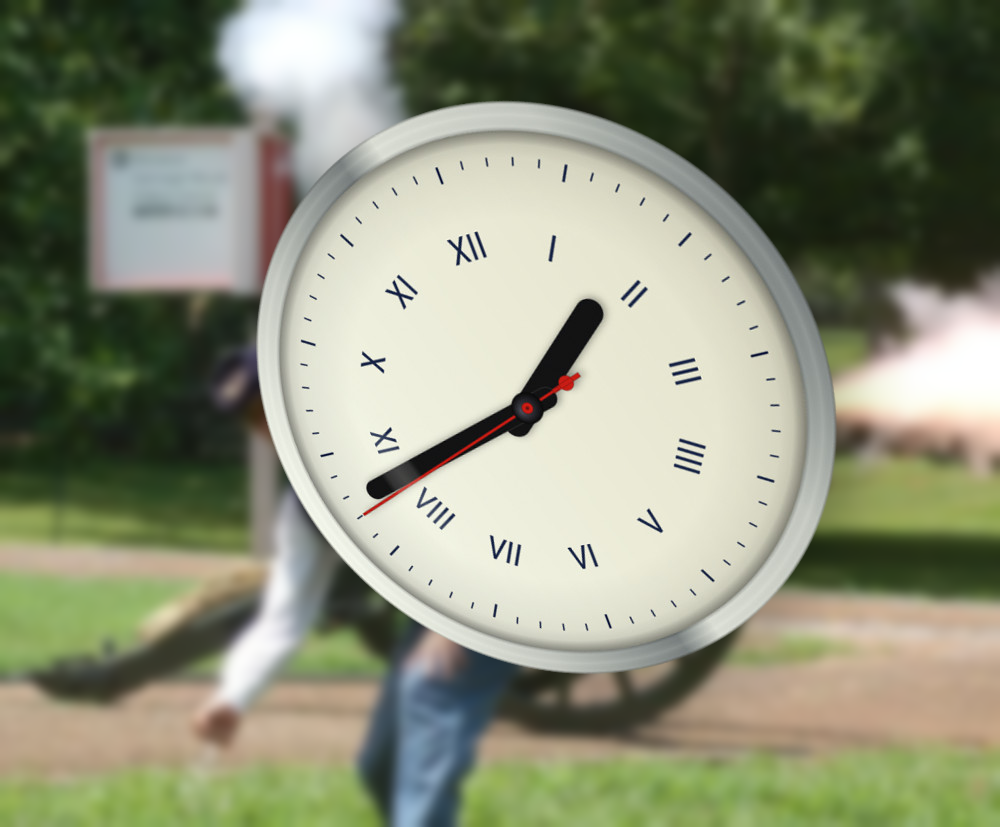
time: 1:42:42
